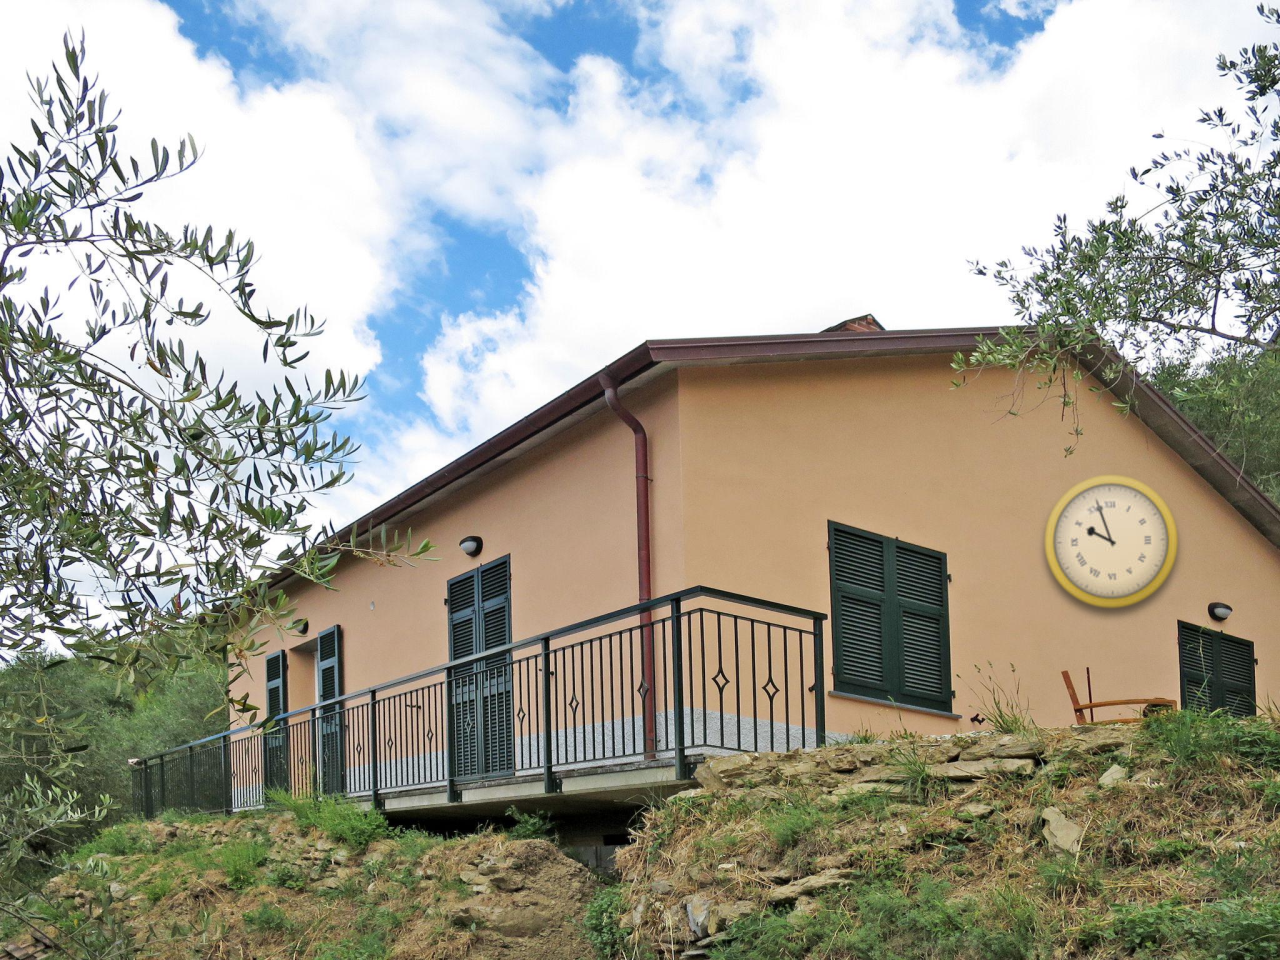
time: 9:57
